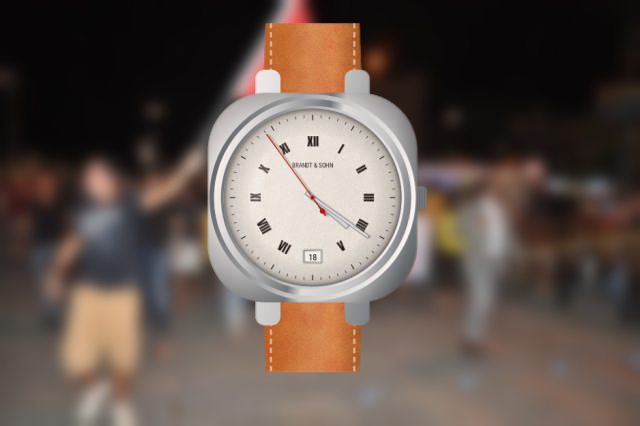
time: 4:20:54
